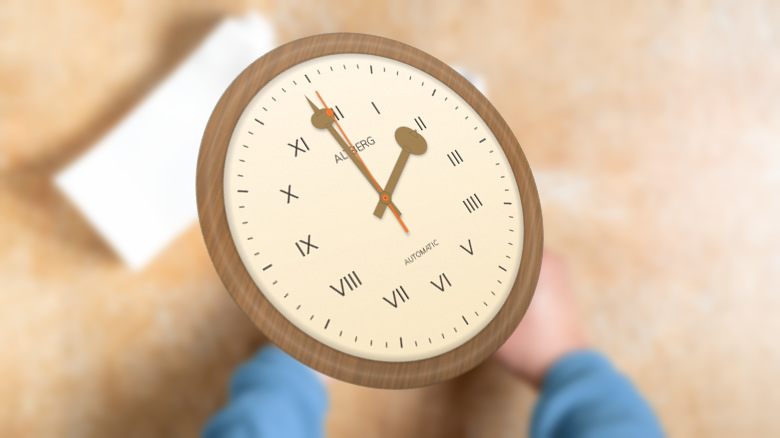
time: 1:59:00
